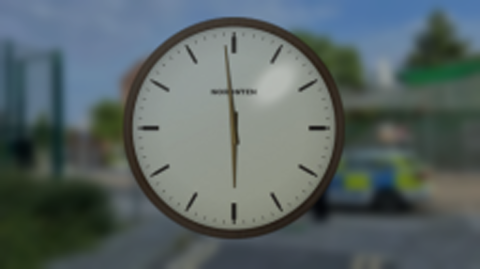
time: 5:59
